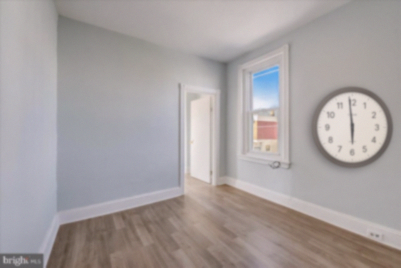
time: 5:59
